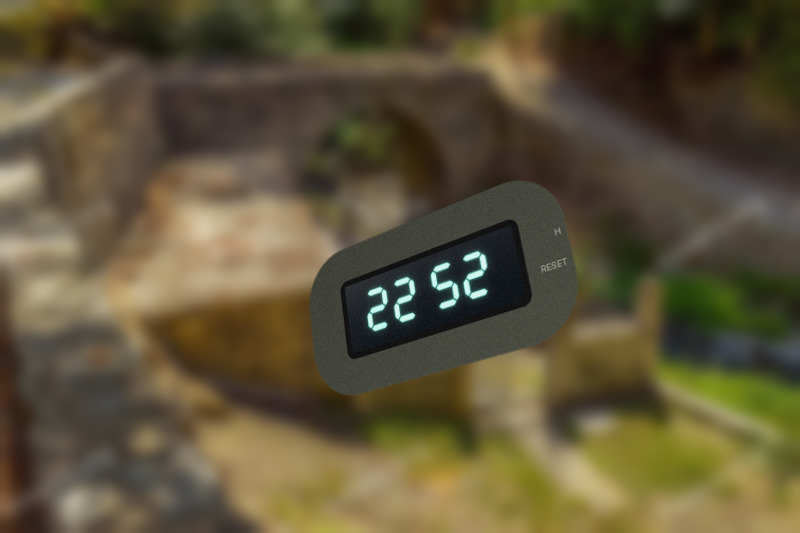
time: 22:52
